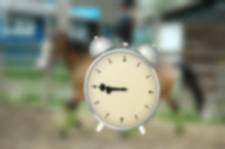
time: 8:45
